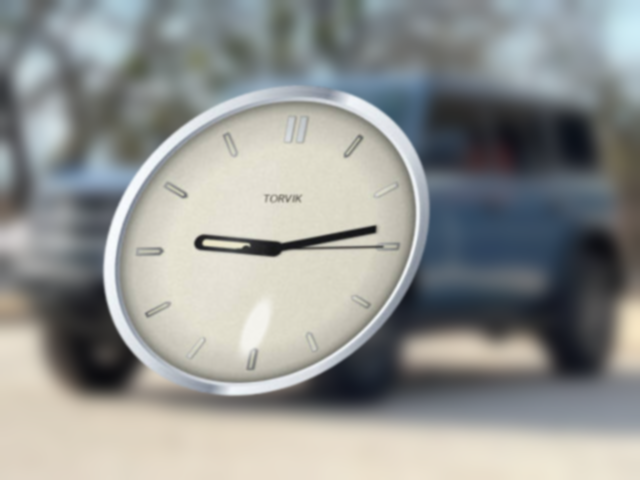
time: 9:13:15
